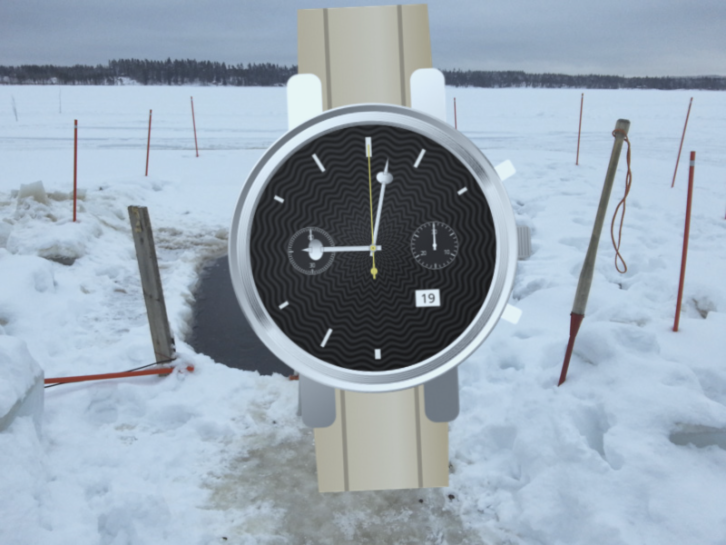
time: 9:02
